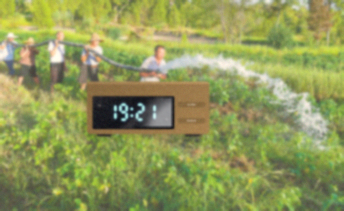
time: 19:21
